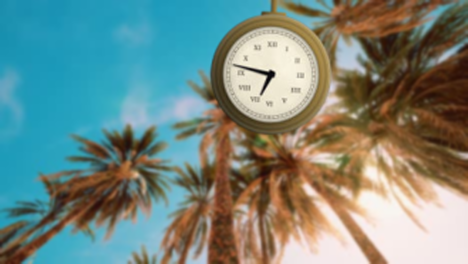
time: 6:47
